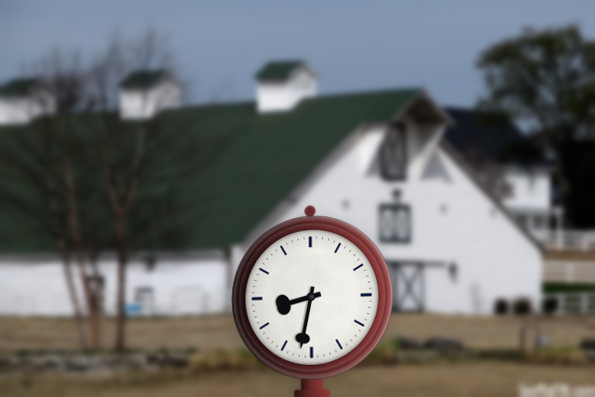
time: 8:32
